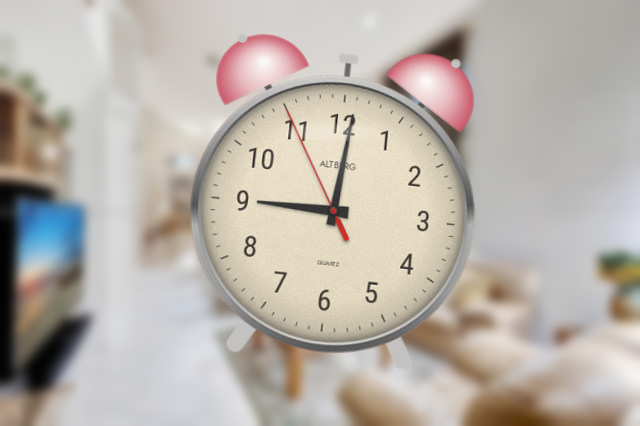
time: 9:00:55
